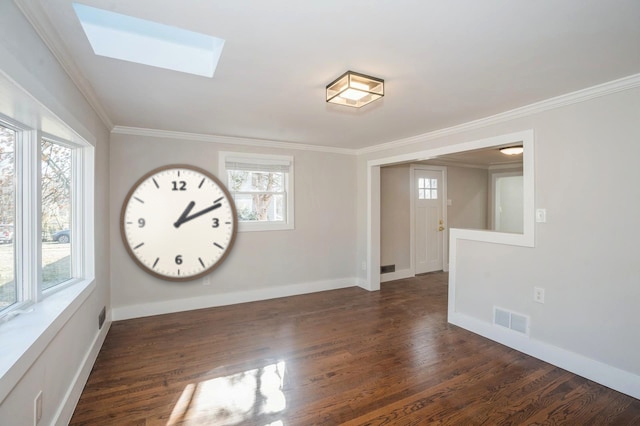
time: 1:11
